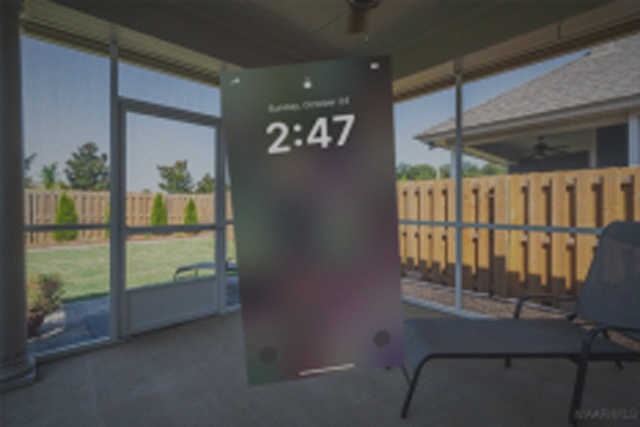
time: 2:47
